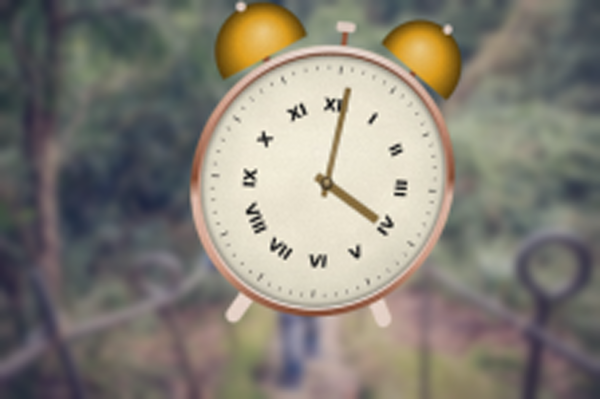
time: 4:01
